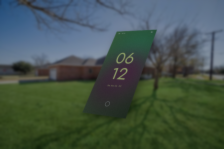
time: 6:12
